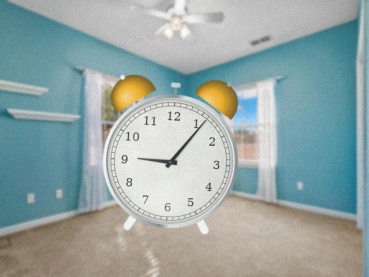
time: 9:06
